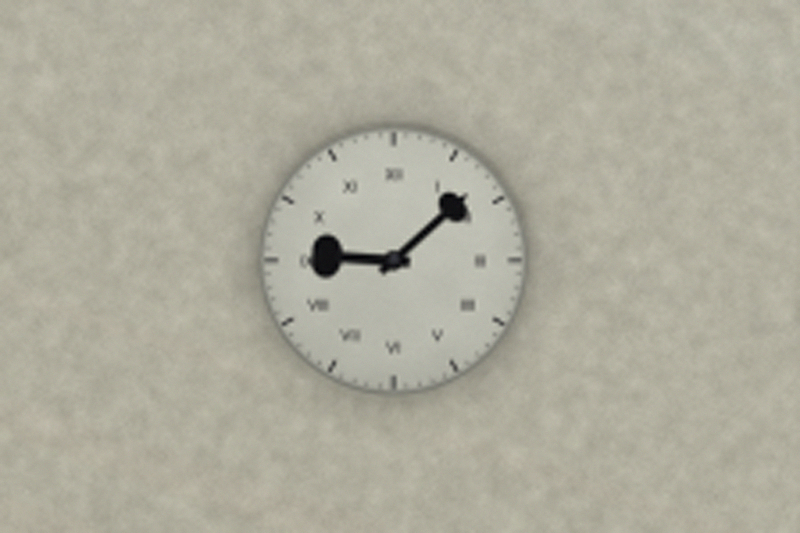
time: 9:08
